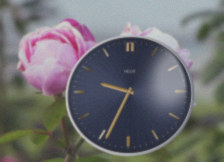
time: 9:34
